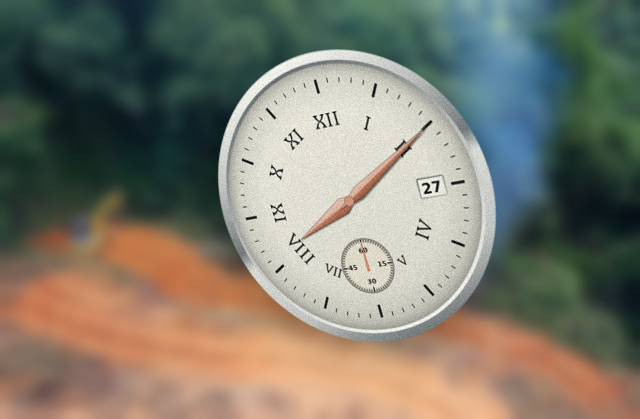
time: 8:10
